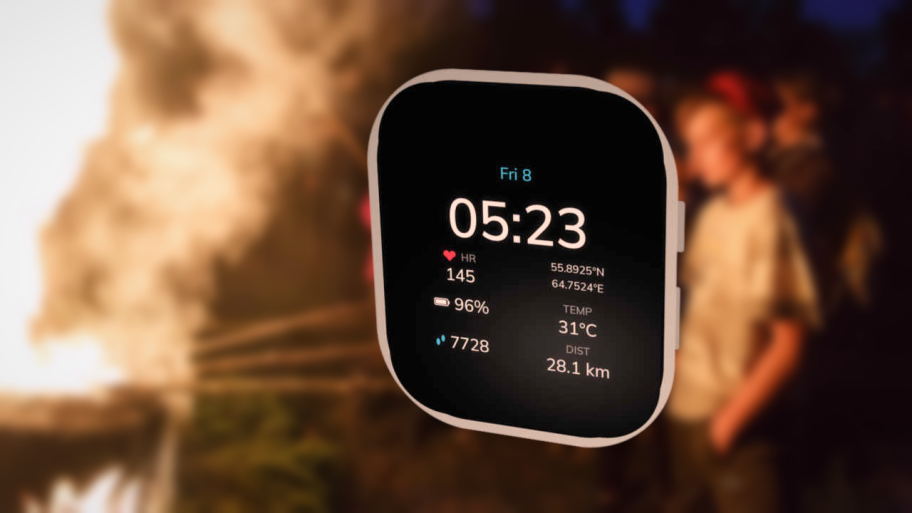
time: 5:23
